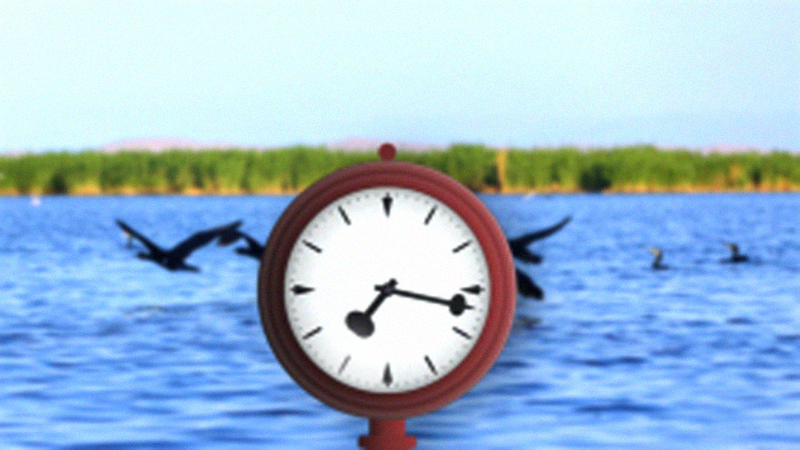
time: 7:17
